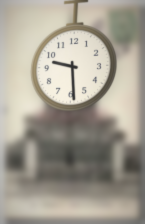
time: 9:29
